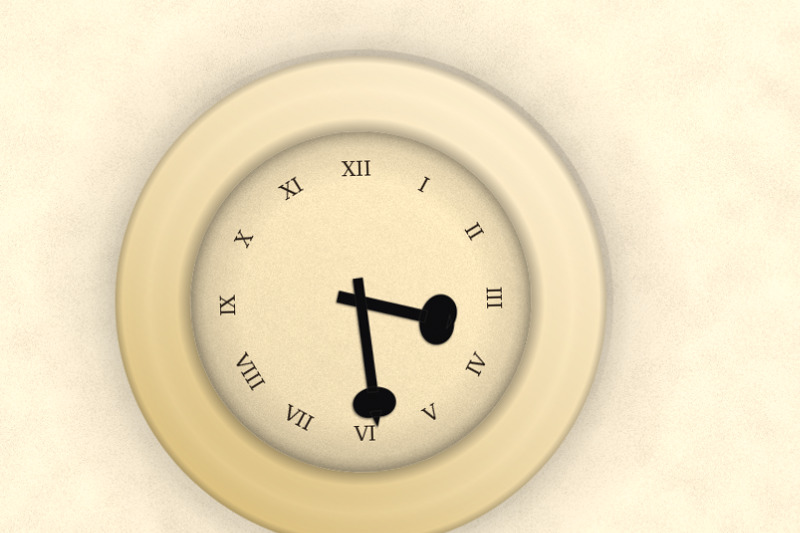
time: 3:29
